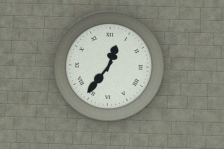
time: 12:36
